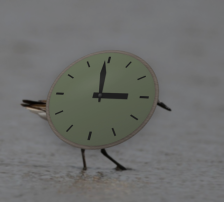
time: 2:59
